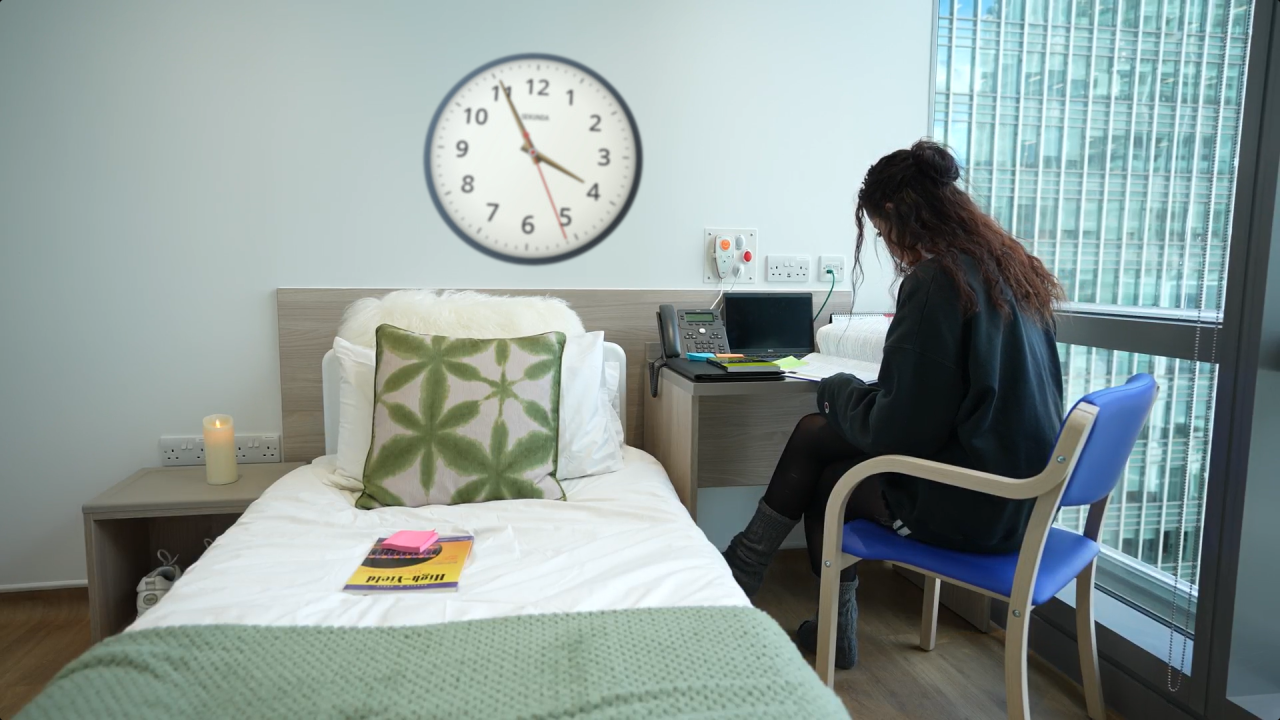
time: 3:55:26
